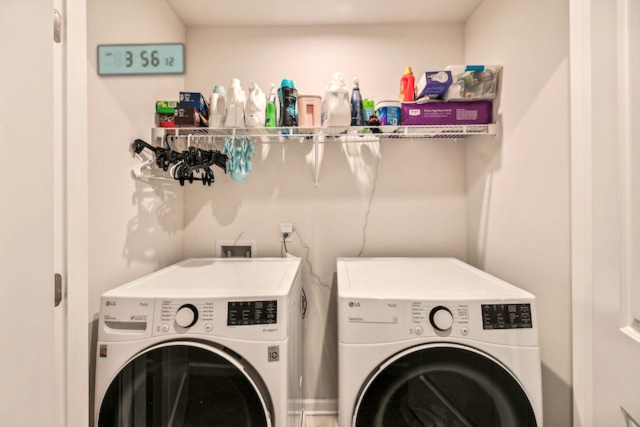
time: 3:56
